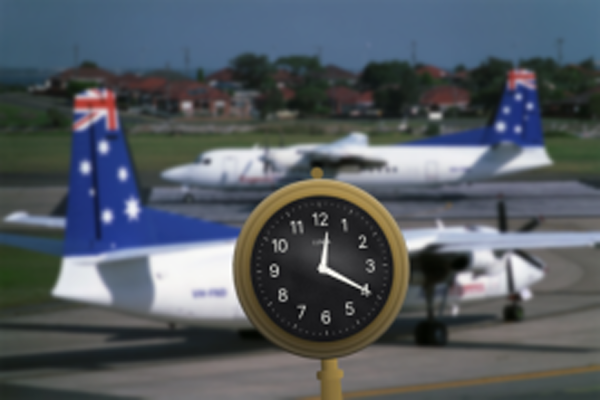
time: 12:20
